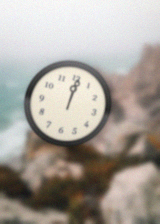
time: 12:01
